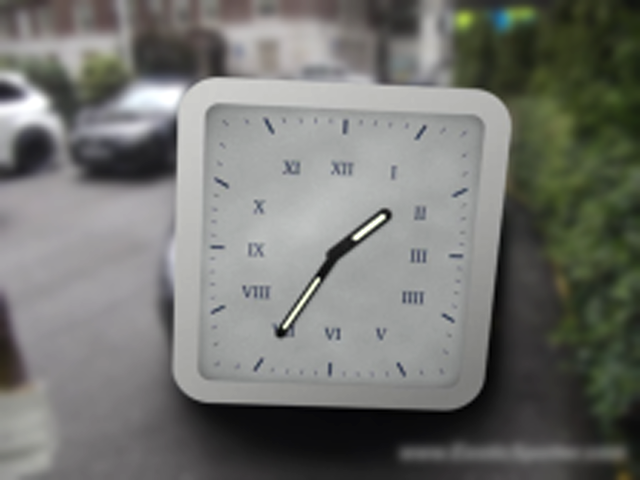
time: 1:35
